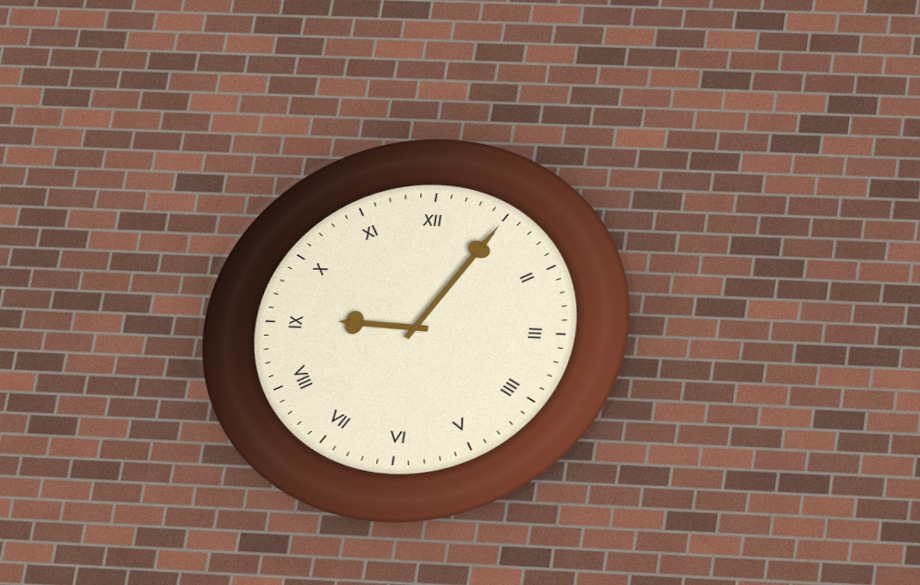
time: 9:05
